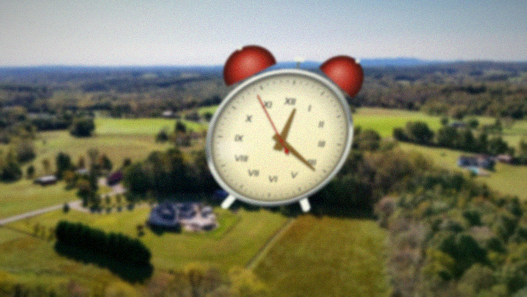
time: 12:20:54
